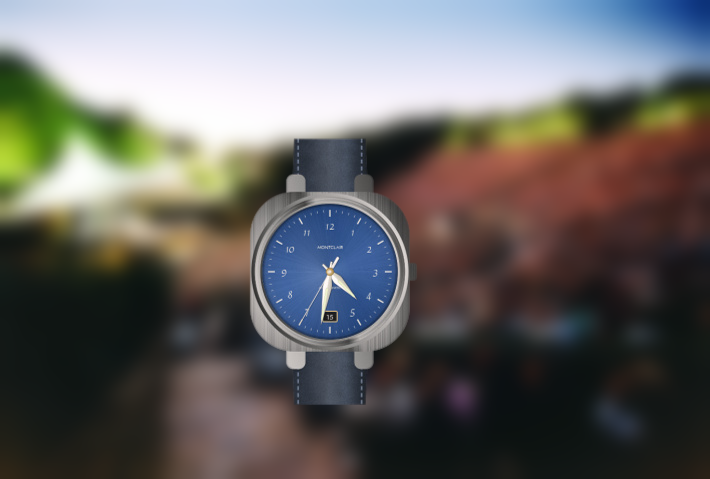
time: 4:31:35
